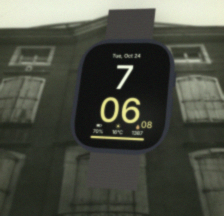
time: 7:06
